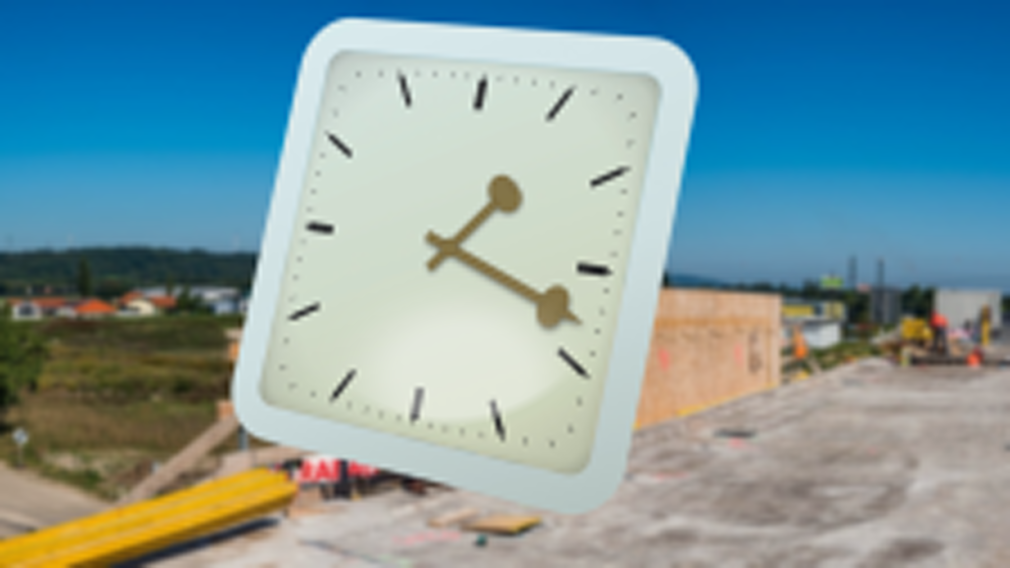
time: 1:18
